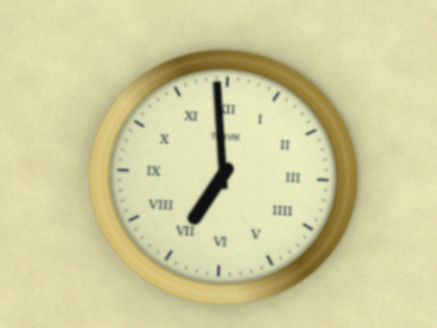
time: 6:59
